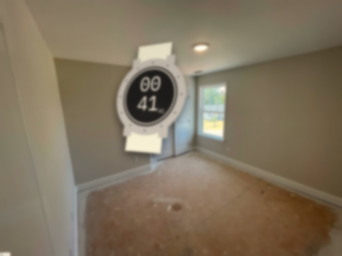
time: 0:41
